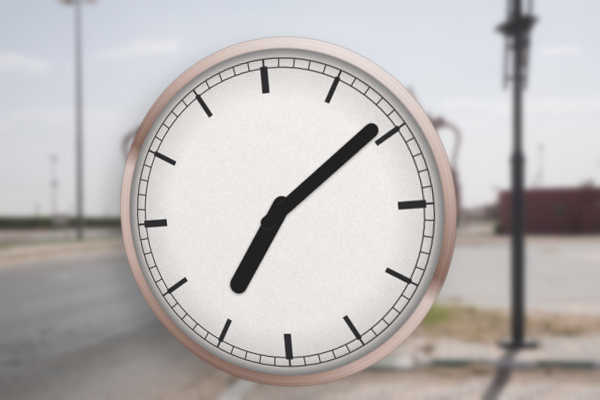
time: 7:09
